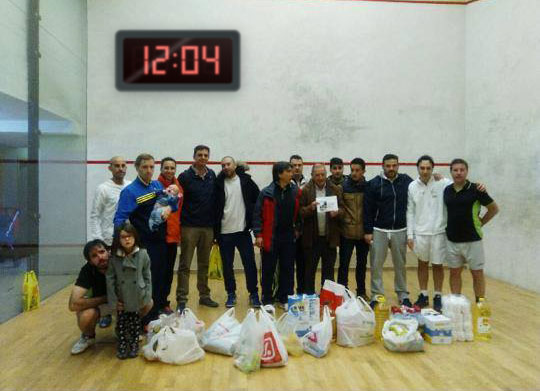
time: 12:04
